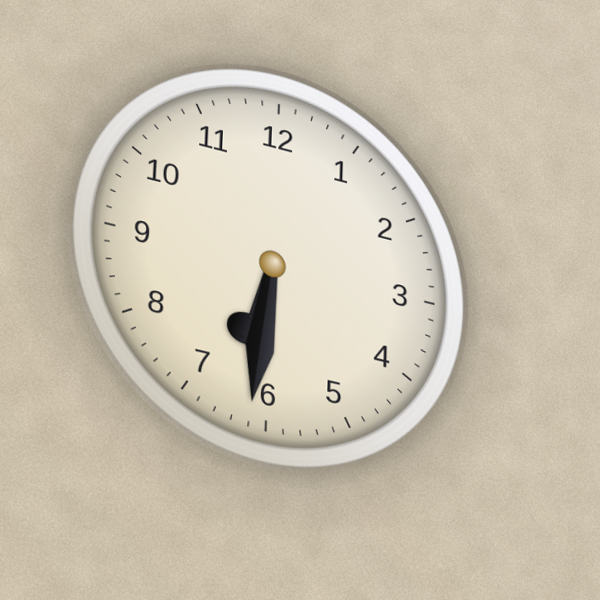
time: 6:31
